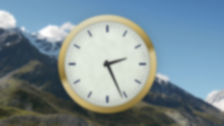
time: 2:26
